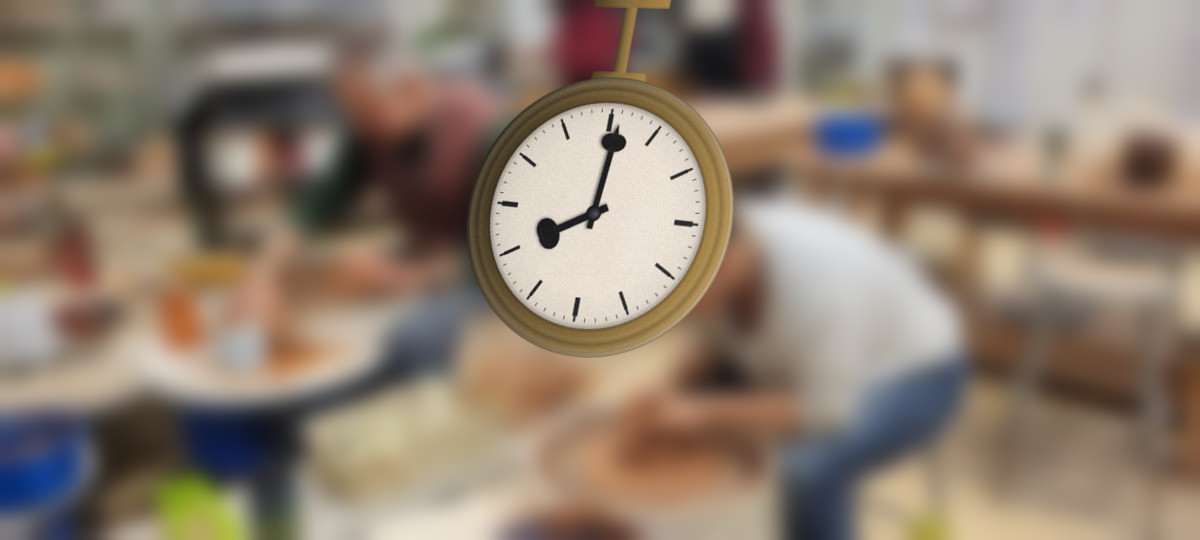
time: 8:01
